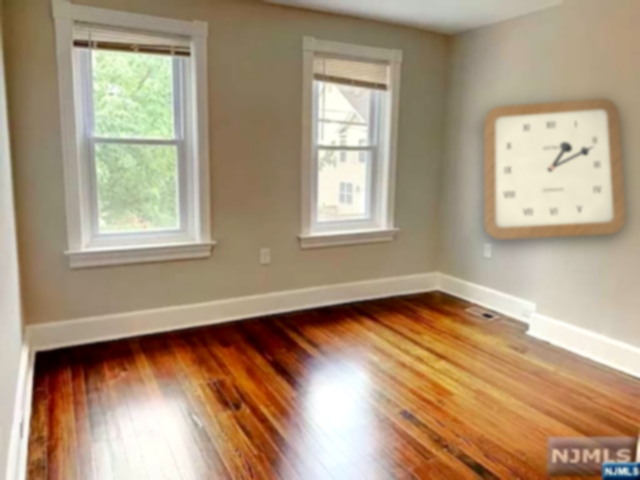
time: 1:11
